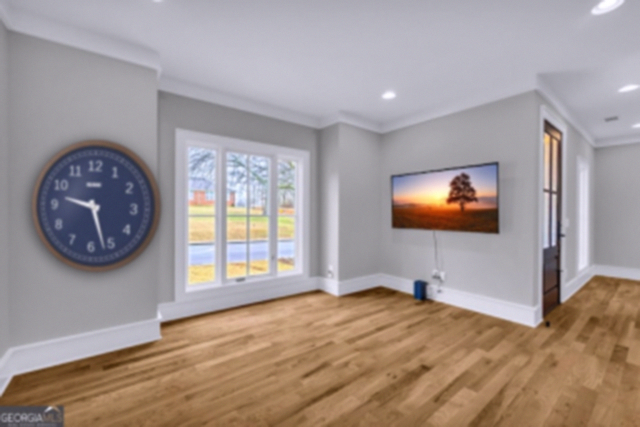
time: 9:27
